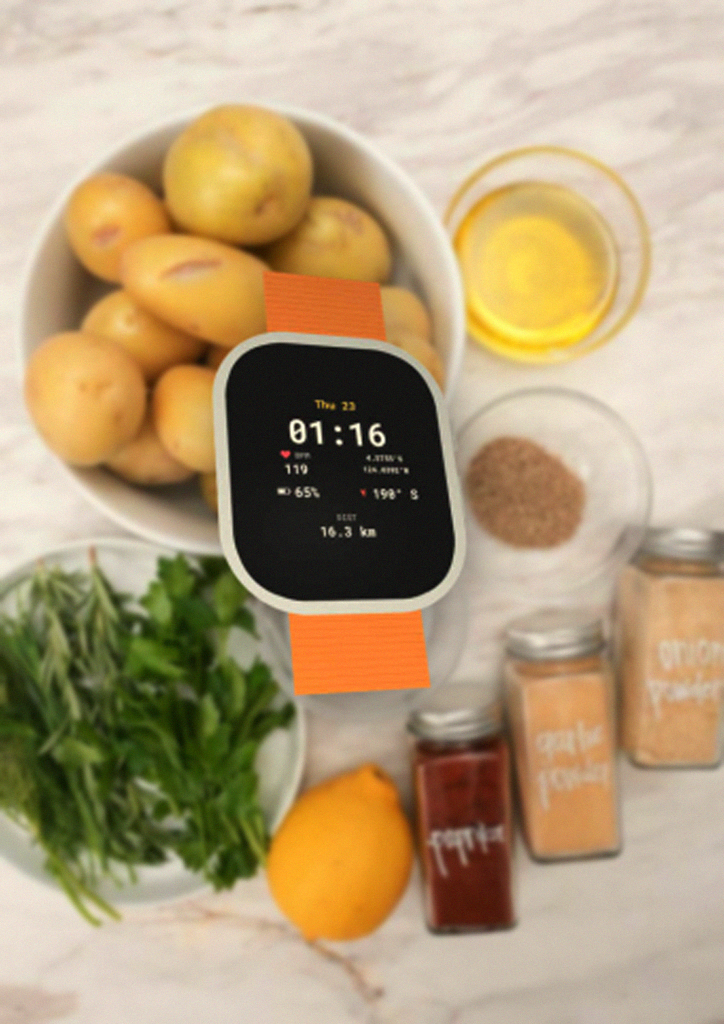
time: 1:16
